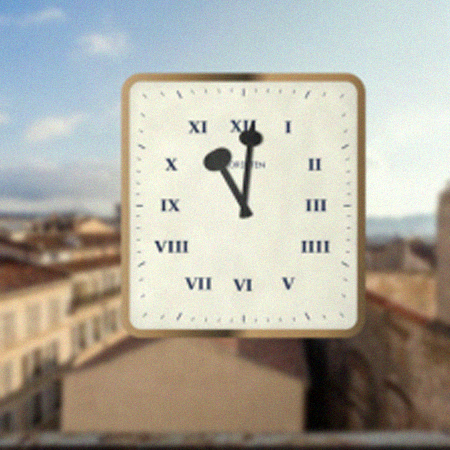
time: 11:01
